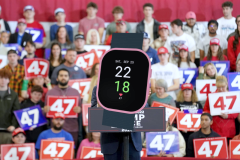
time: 22:18
